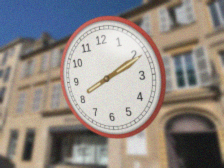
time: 8:11
